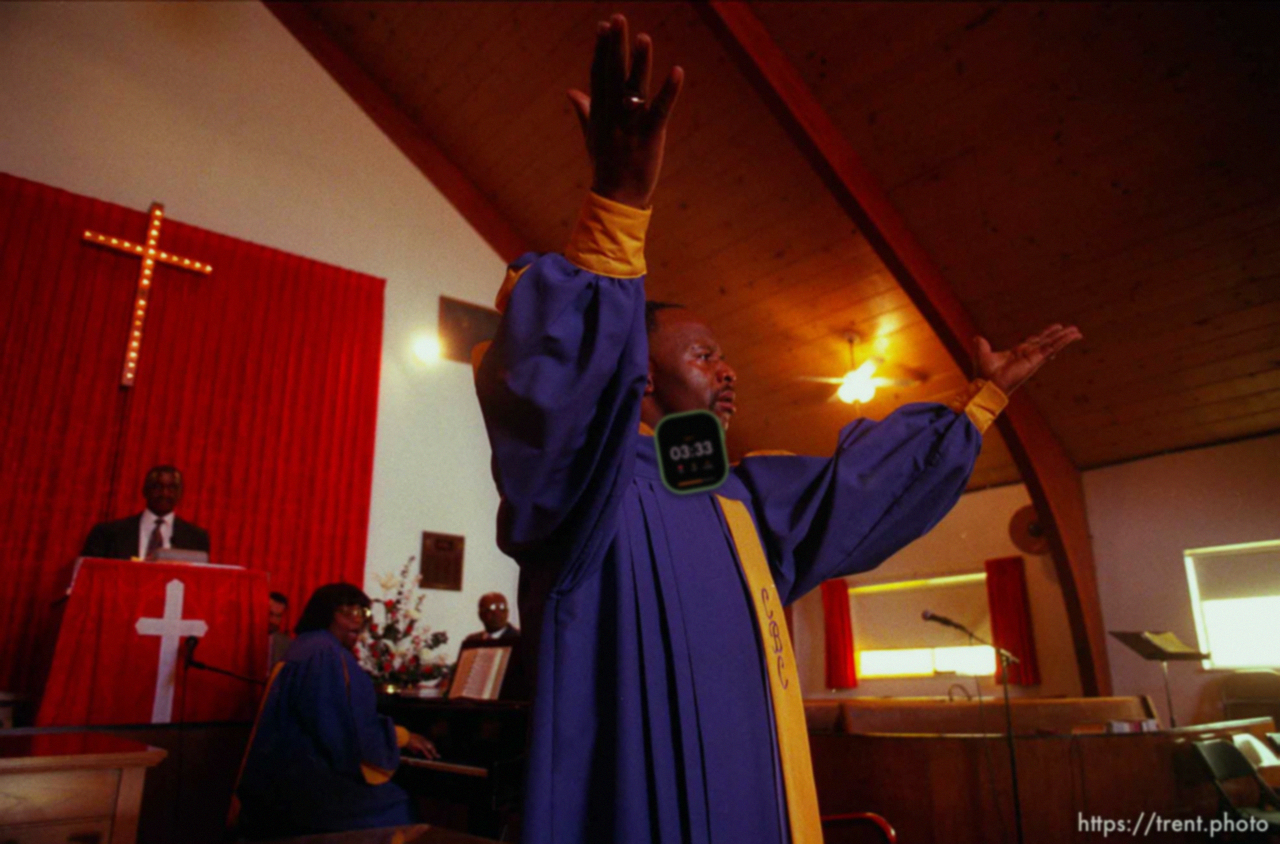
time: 3:33
